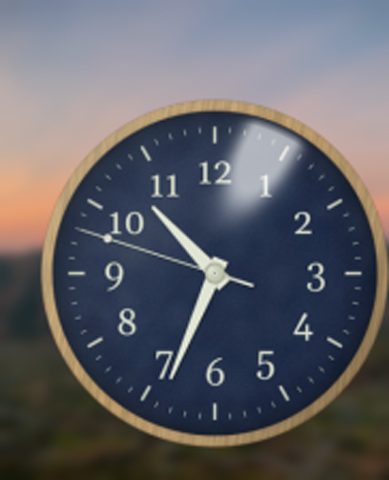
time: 10:33:48
